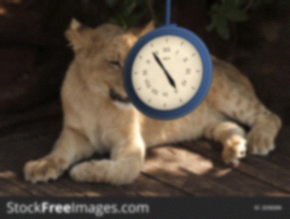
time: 4:54
